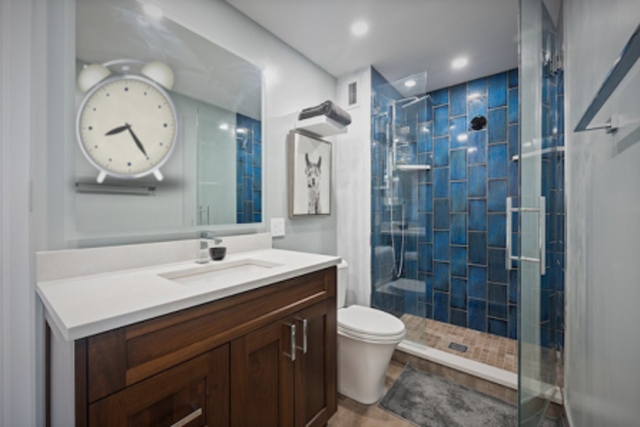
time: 8:25
